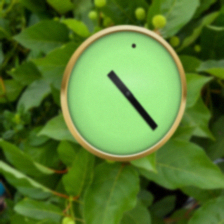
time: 10:22
